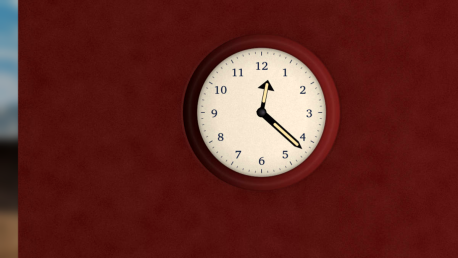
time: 12:22
